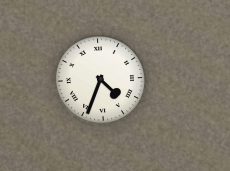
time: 4:34
